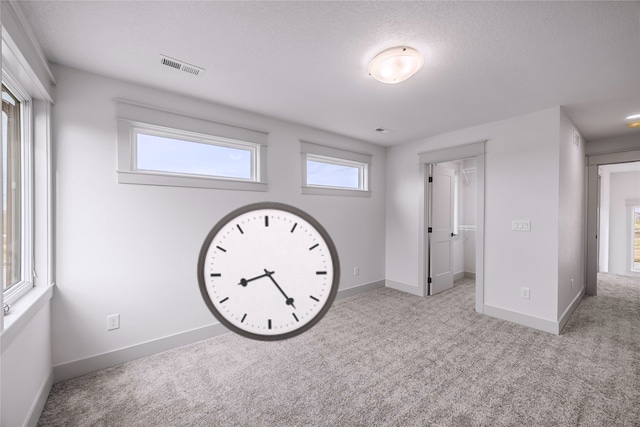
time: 8:24
